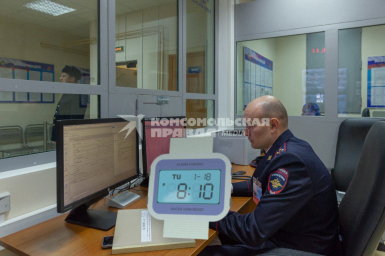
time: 8:10
